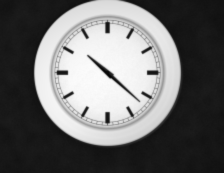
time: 10:22
